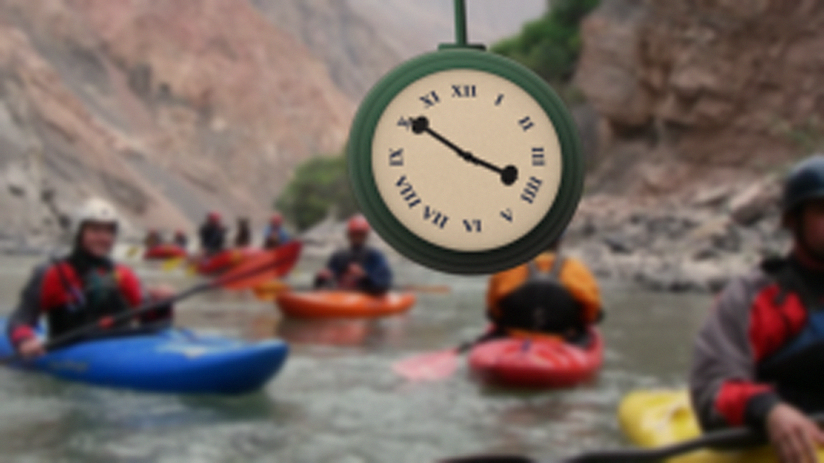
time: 3:51
